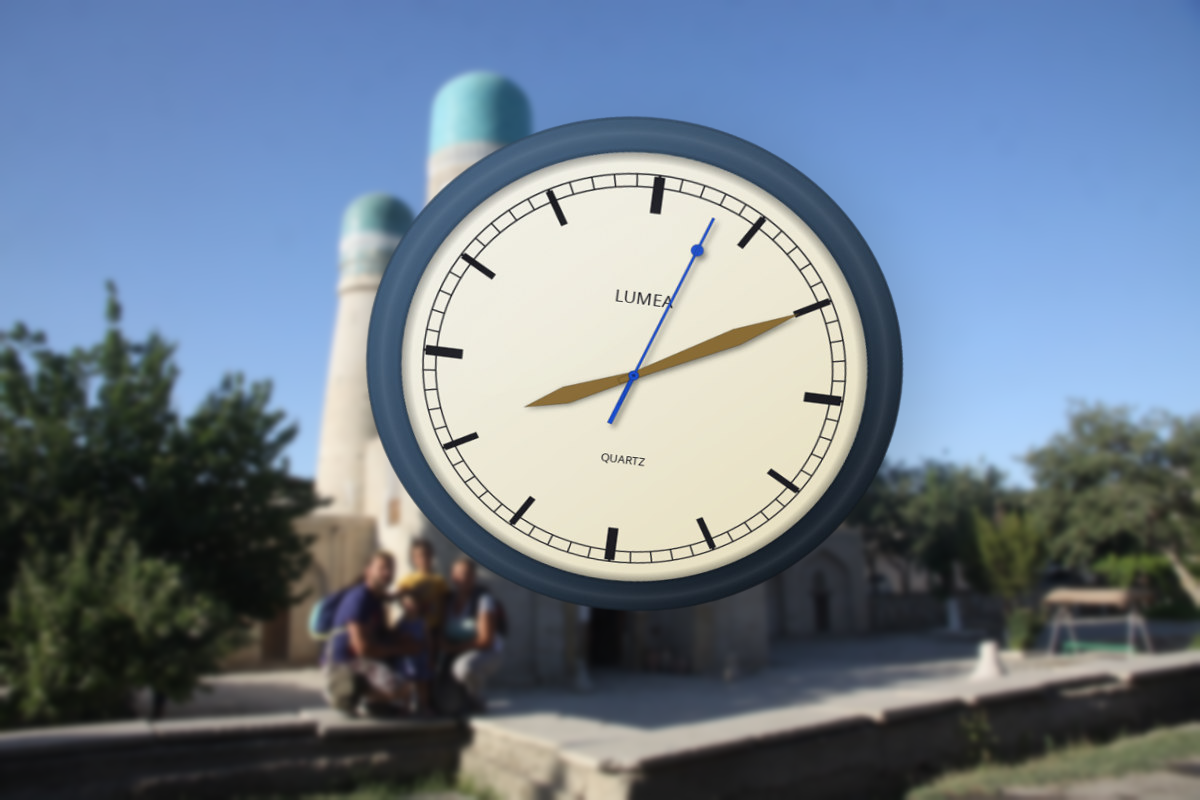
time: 8:10:03
